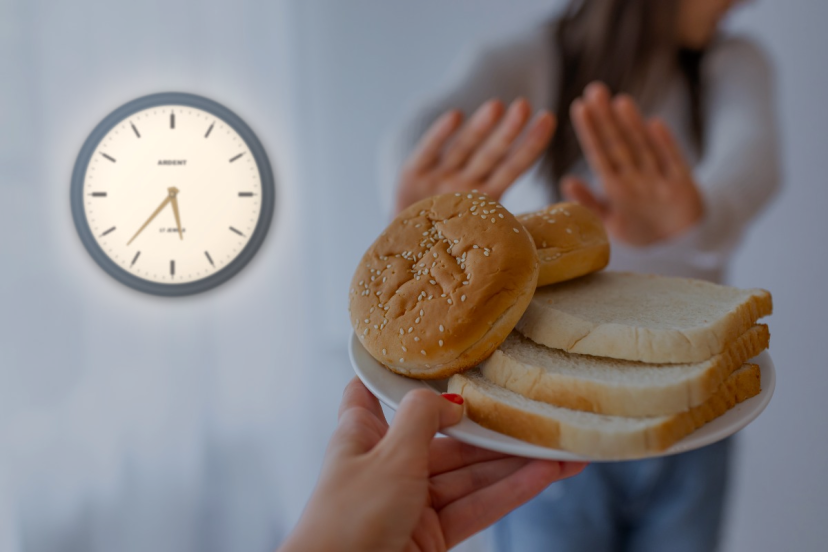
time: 5:37
